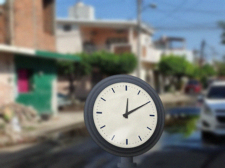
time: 12:10
